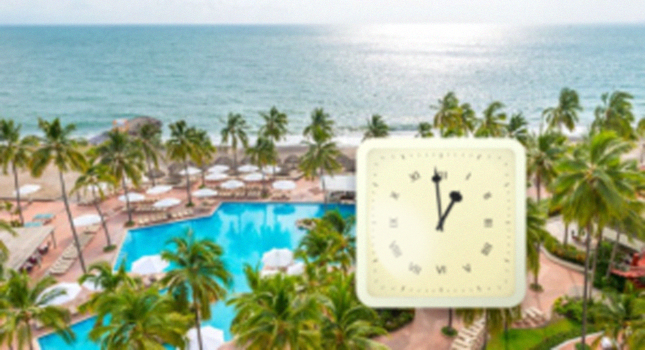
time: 12:59
